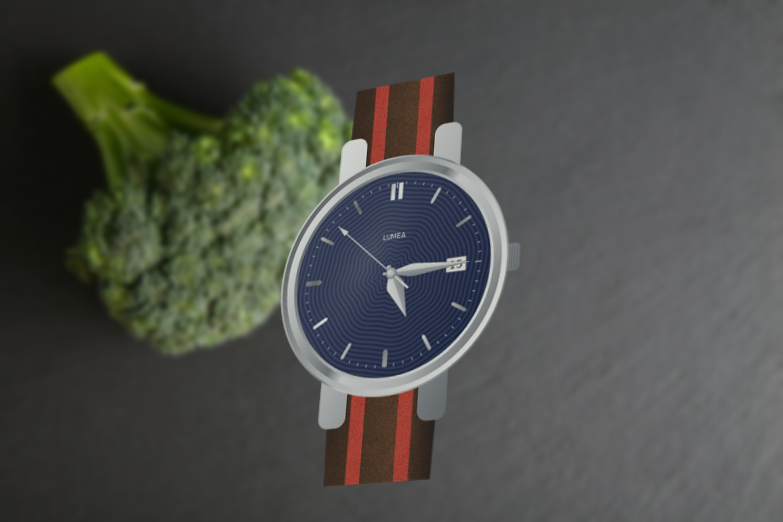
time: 5:14:52
